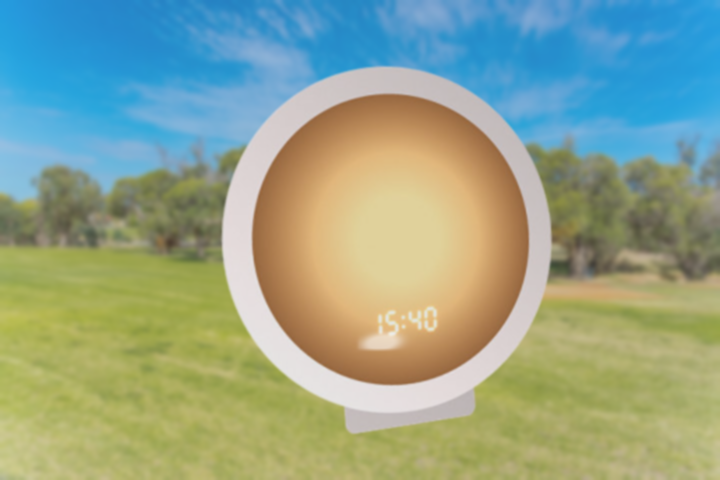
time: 15:40
